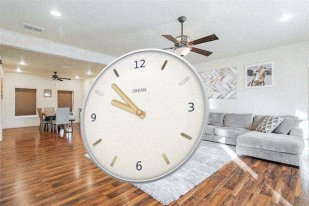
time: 9:53
